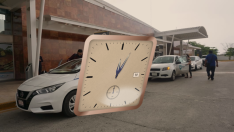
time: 12:04
